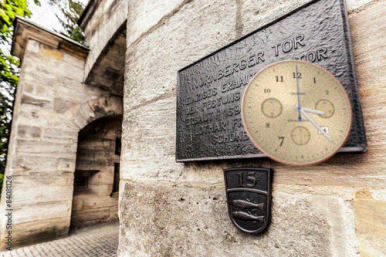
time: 3:23
